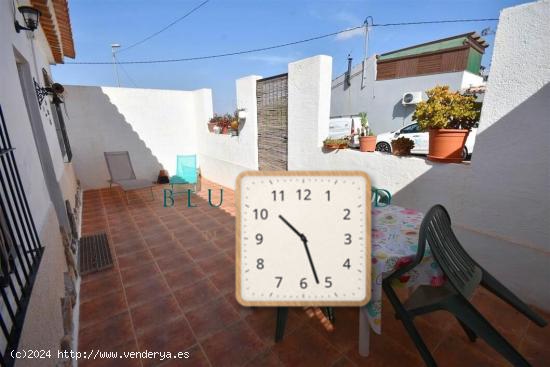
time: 10:27
